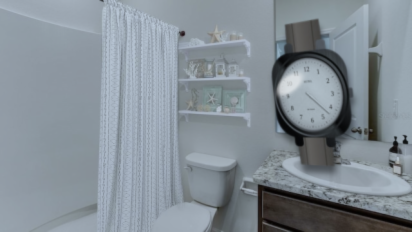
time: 4:22
